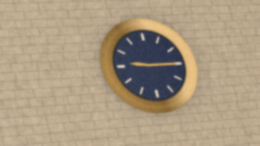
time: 9:15
